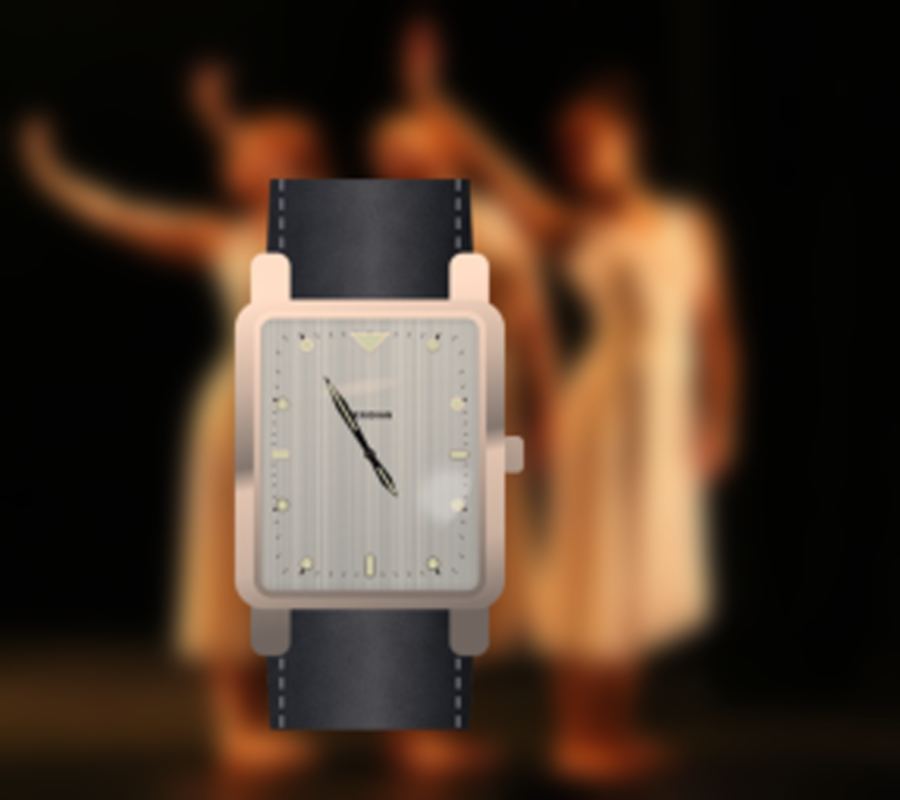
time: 4:55
